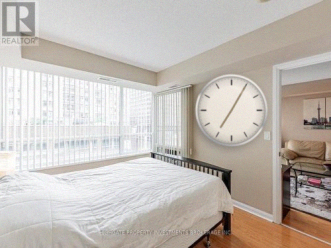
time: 7:05
